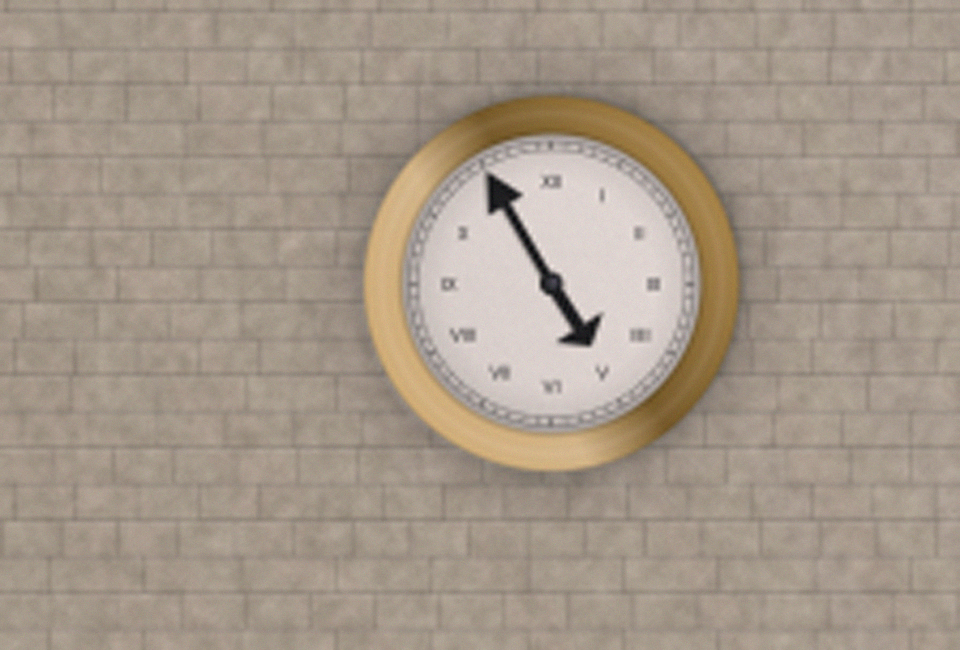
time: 4:55
